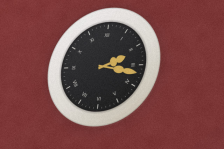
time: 2:17
